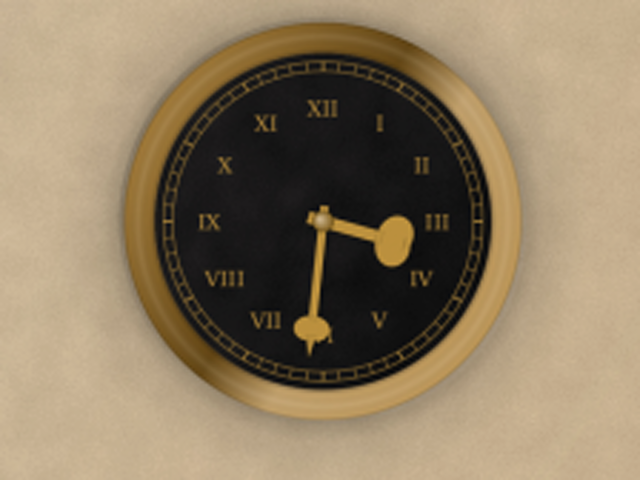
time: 3:31
